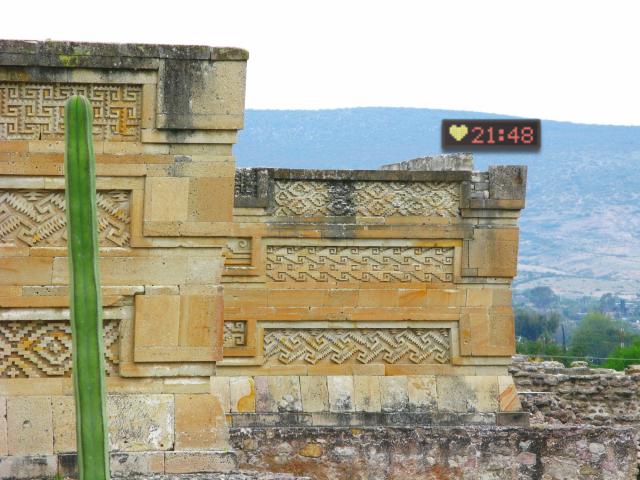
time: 21:48
